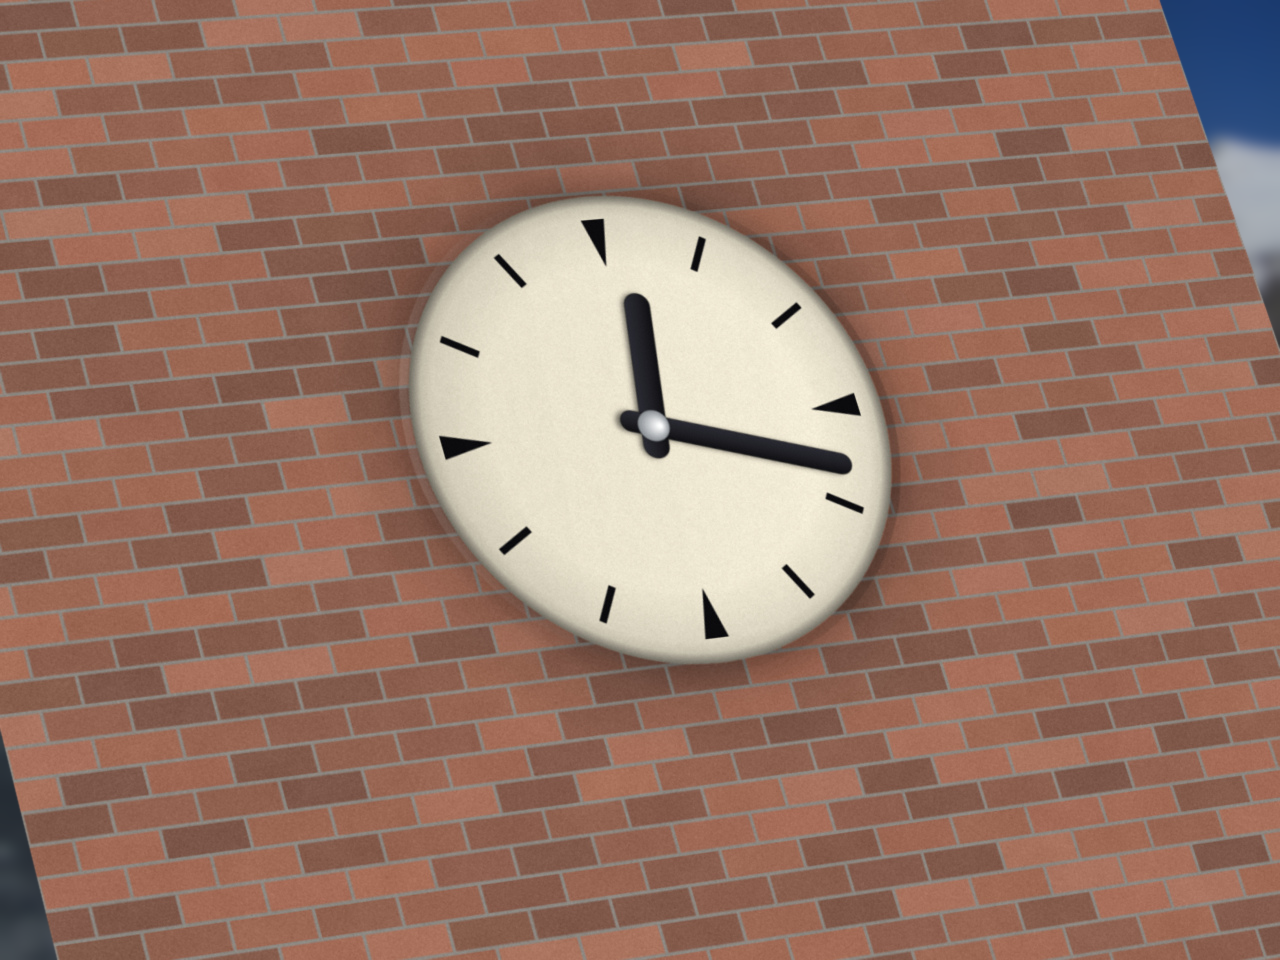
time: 12:18
